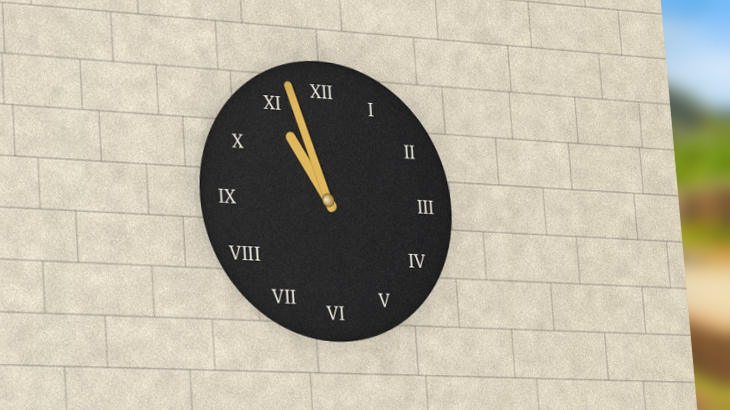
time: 10:57
